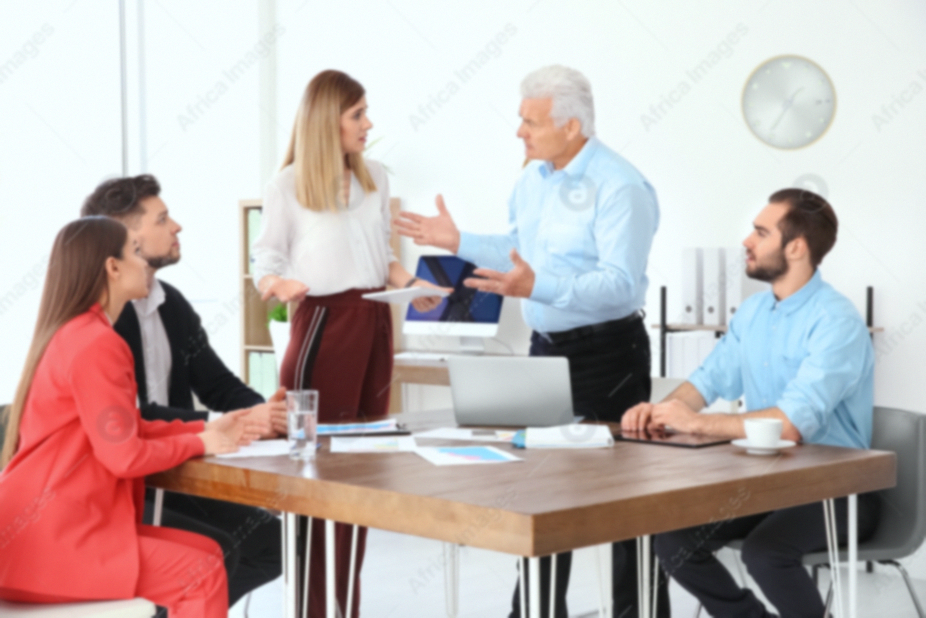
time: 1:36
